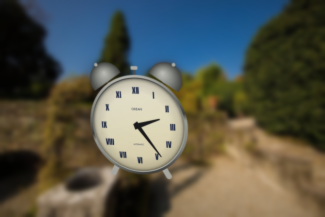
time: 2:24
